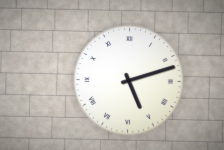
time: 5:12
